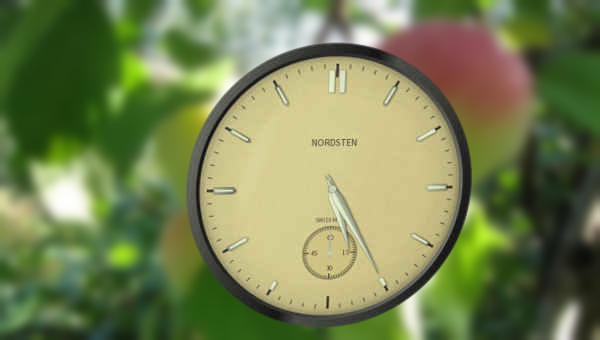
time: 5:25
